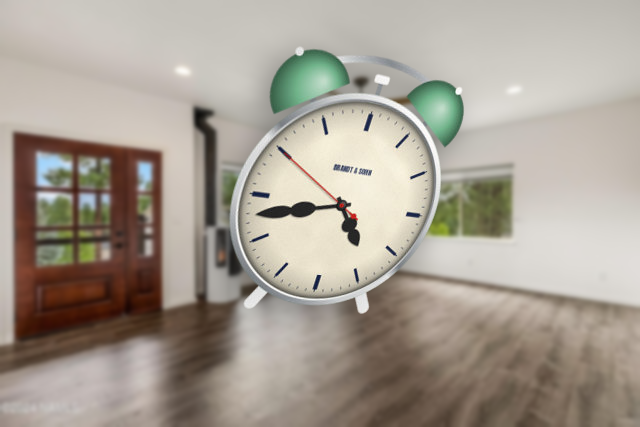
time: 4:42:50
